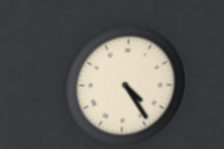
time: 4:24
